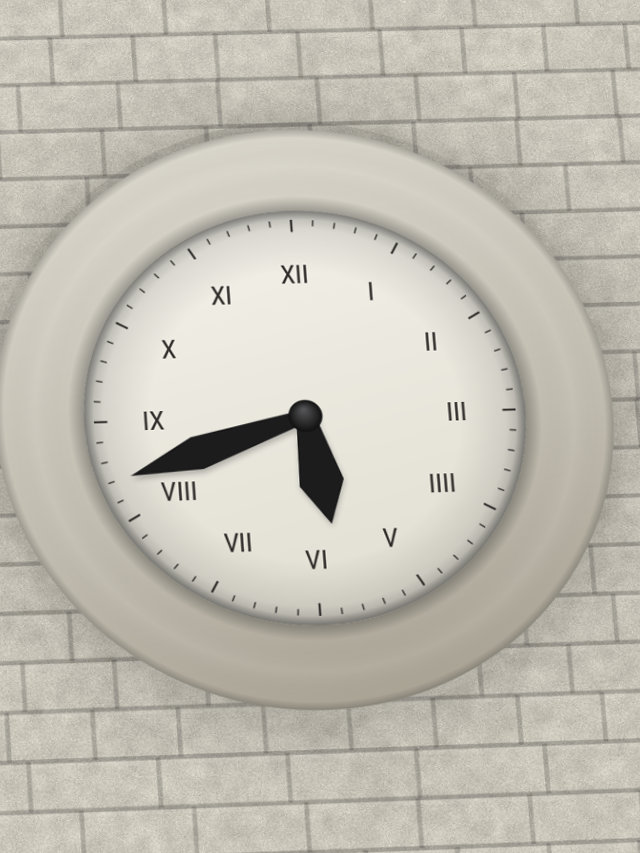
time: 5:42
